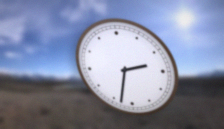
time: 2:33
